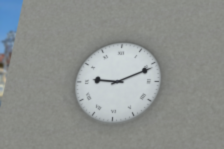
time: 9:11
